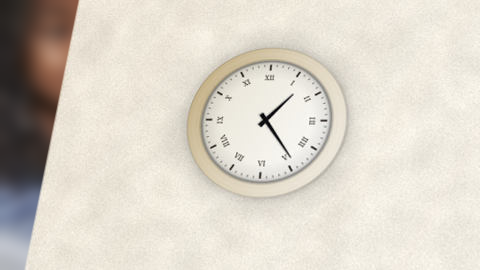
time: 1:24
